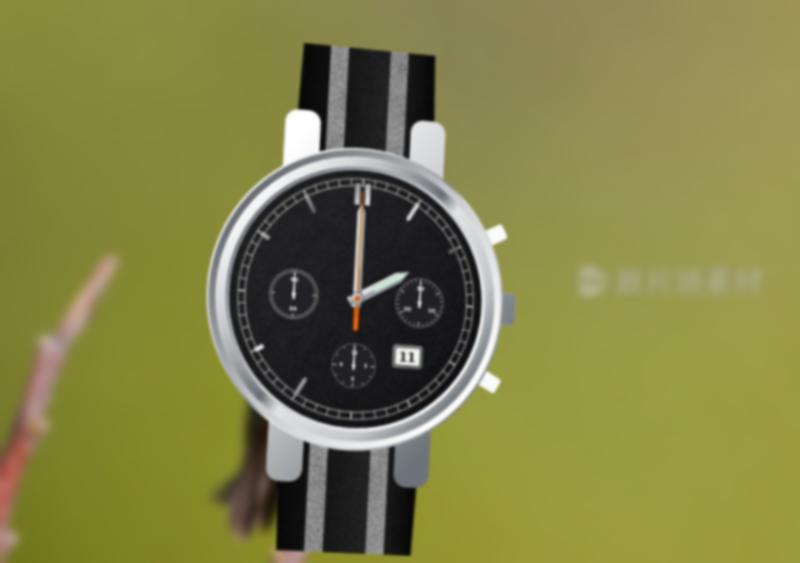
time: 2:00
